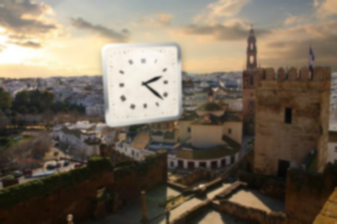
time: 2:22
